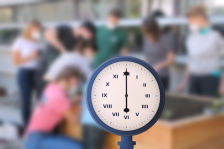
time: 6:00
